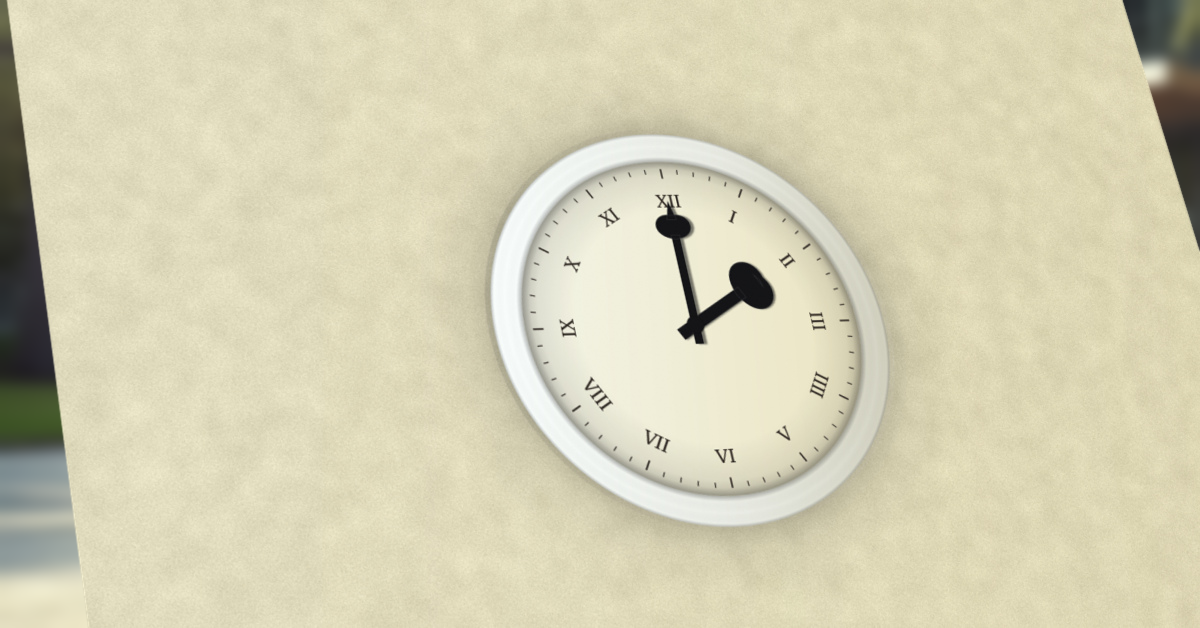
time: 2:00
